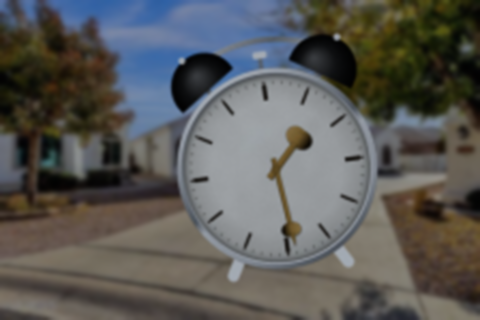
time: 1:29
